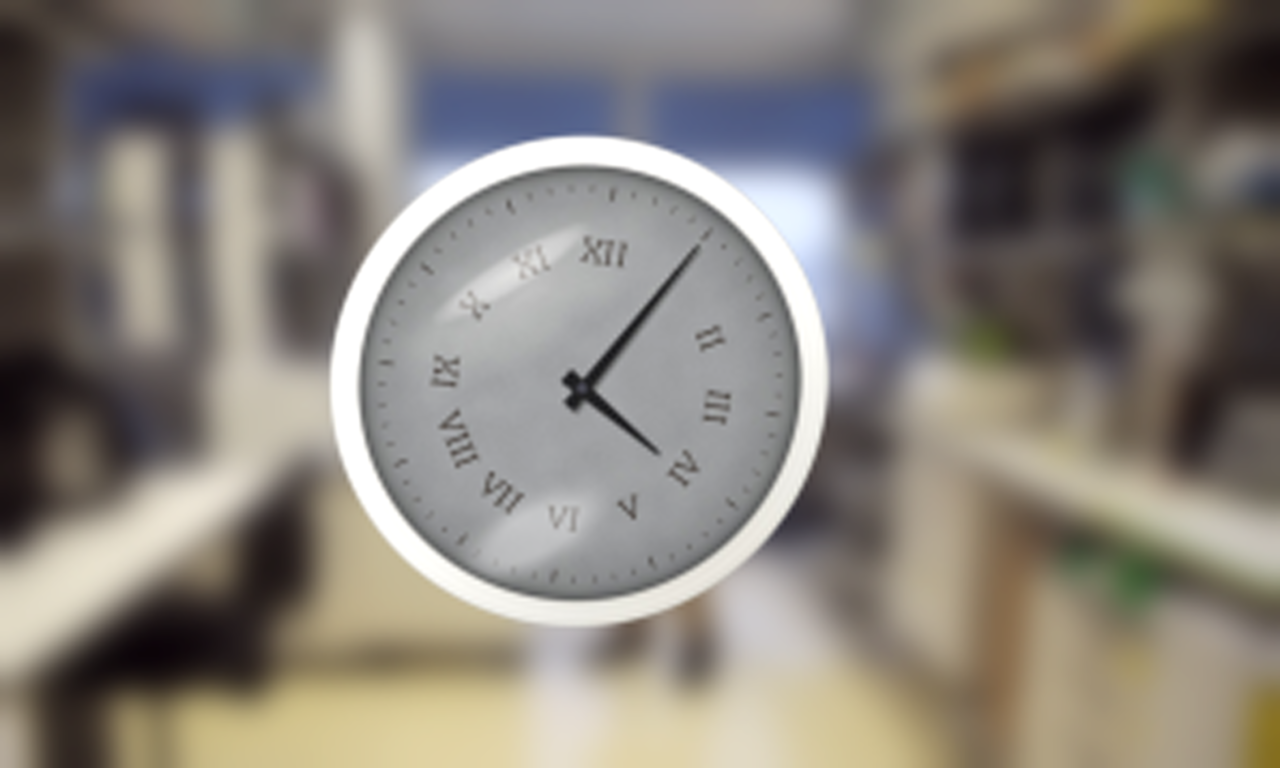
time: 4:05
